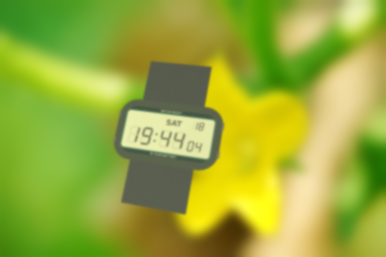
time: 19:44
